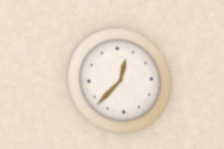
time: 12:38
